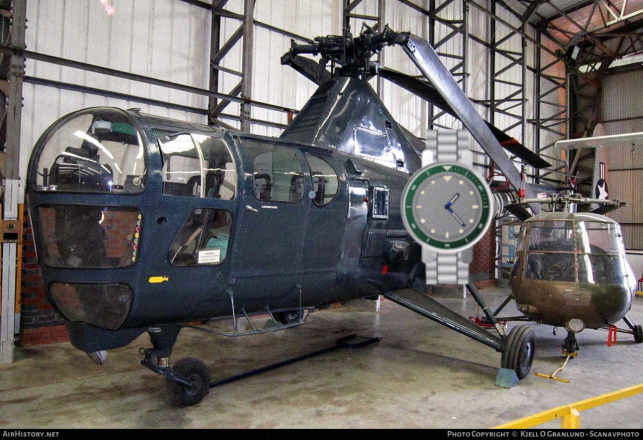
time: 1:23
